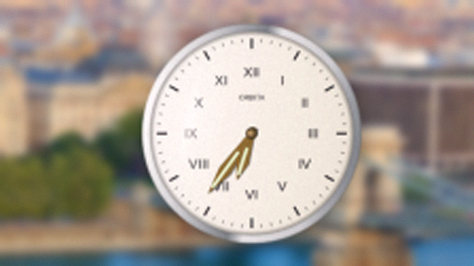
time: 6:36
